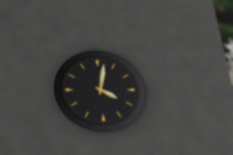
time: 4:02
